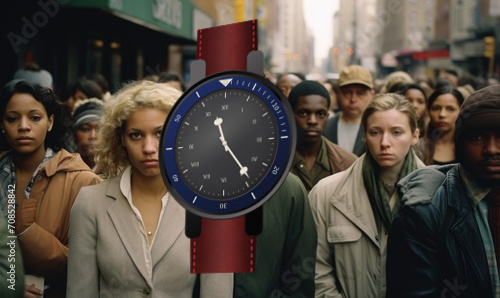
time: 11:24
